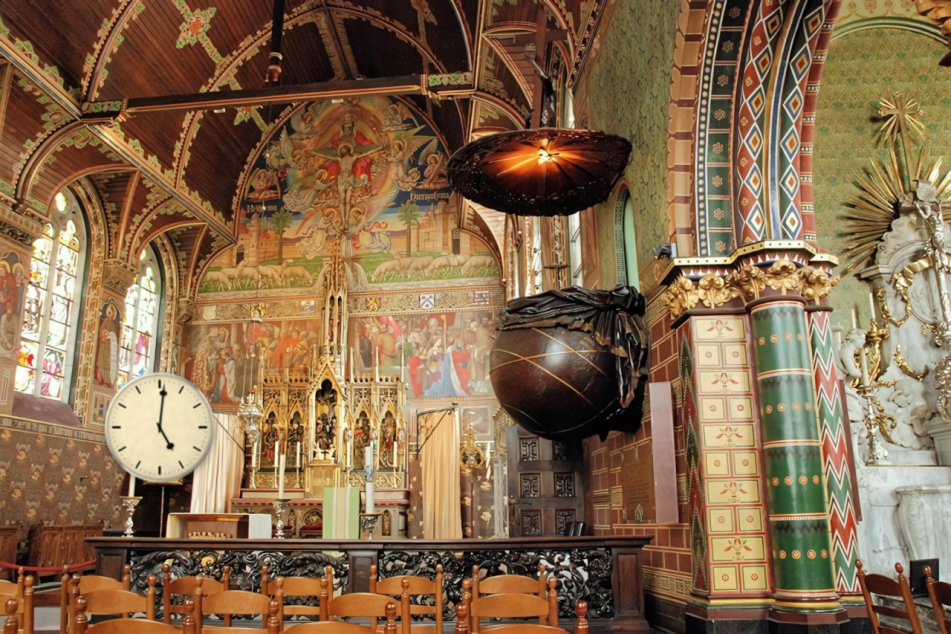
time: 5:01
